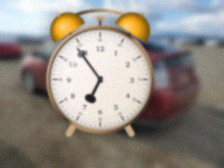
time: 6:54
